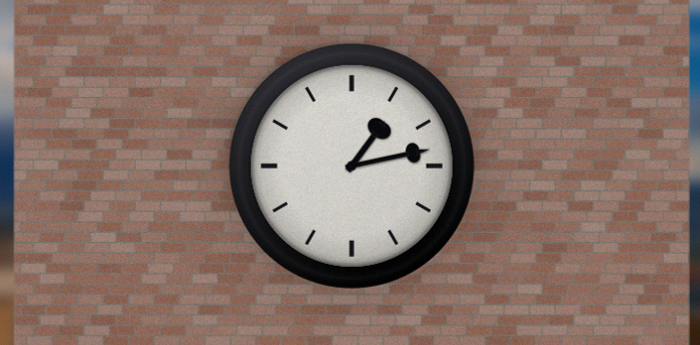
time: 1:13
